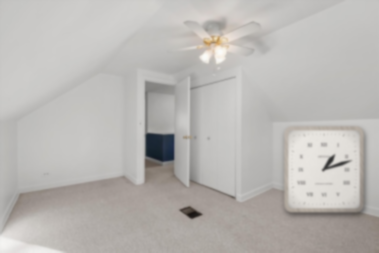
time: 1:12
